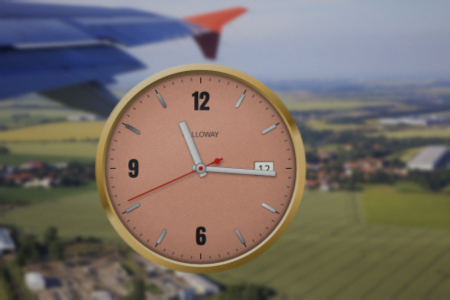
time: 11:15:41
